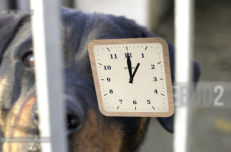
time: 1:00
